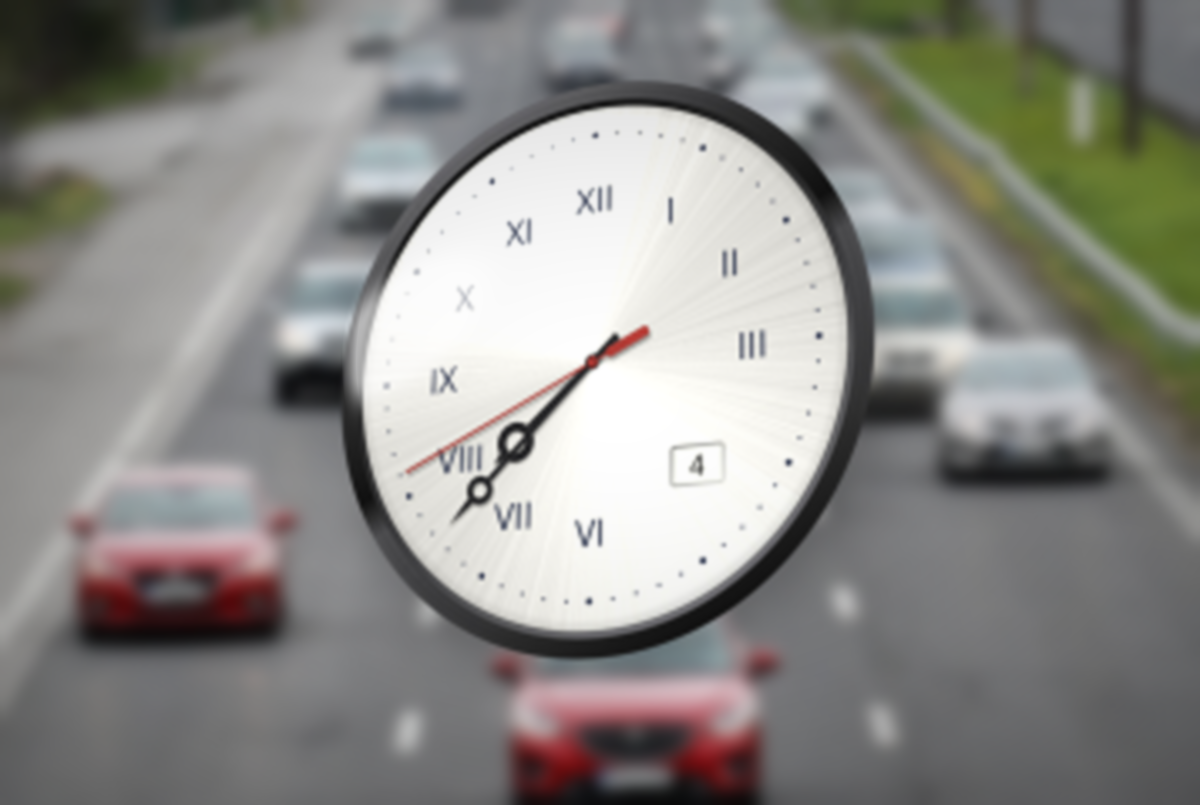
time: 7:37:41
